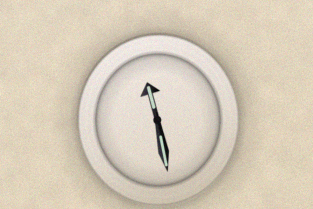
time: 11:28
